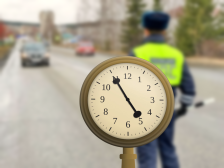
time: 4:55
